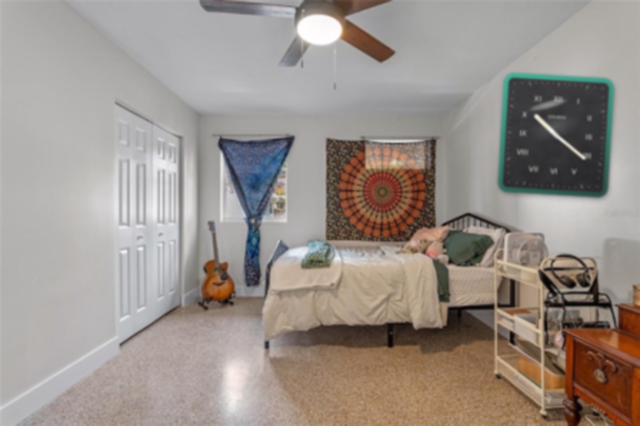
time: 10:21
